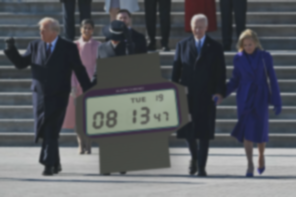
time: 8:13:47
